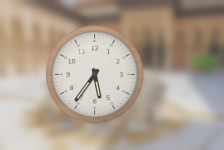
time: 5:36
